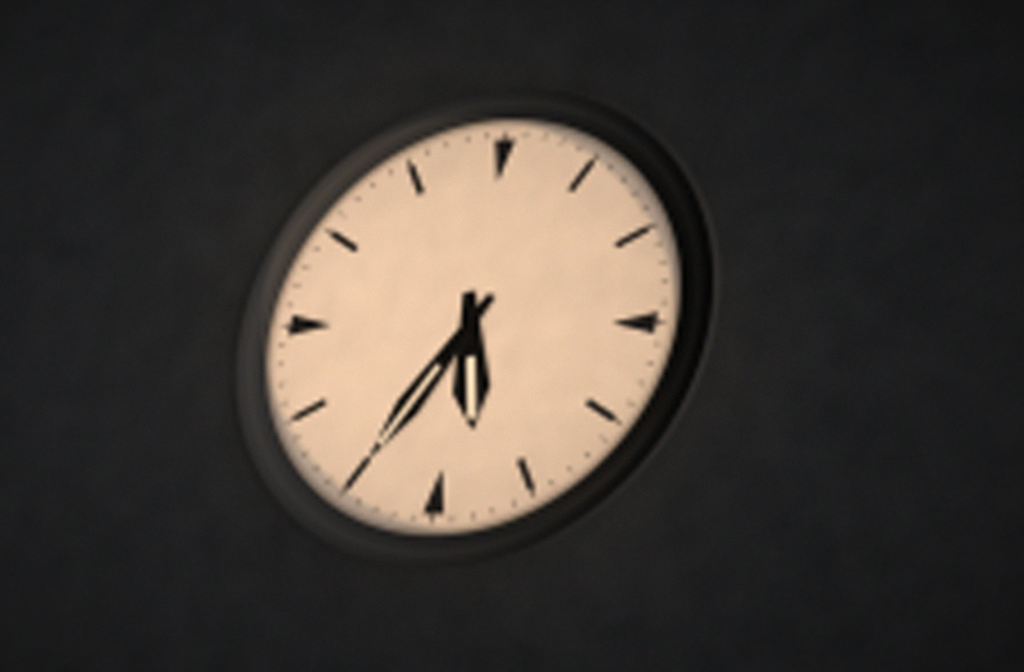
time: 5:35
